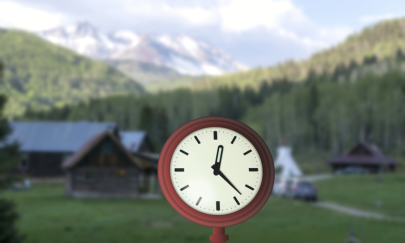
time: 12:23
